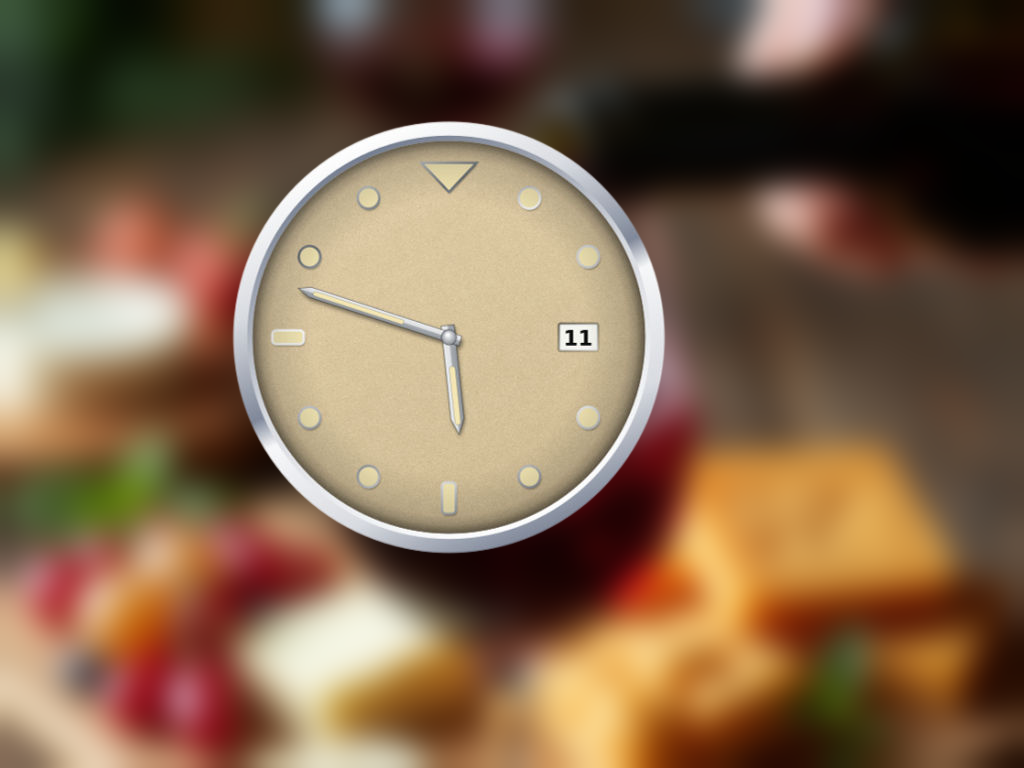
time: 5:48
